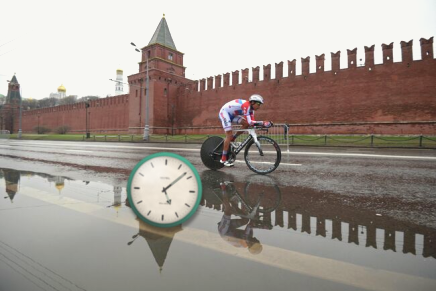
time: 5:08
